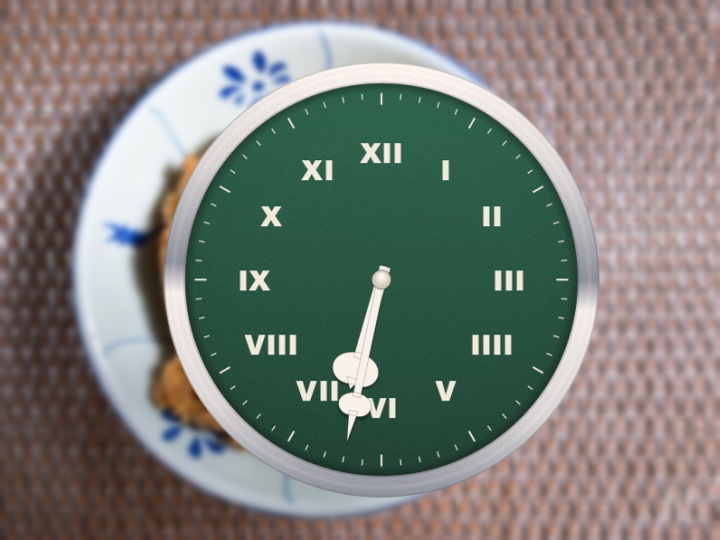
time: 6:32
